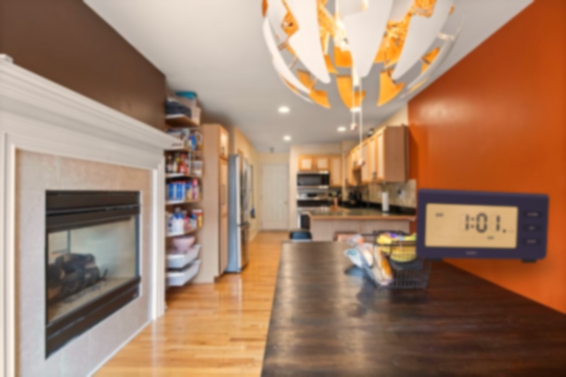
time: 1:01
